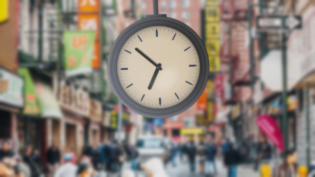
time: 6:52
